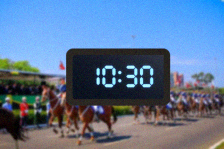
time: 10:30
